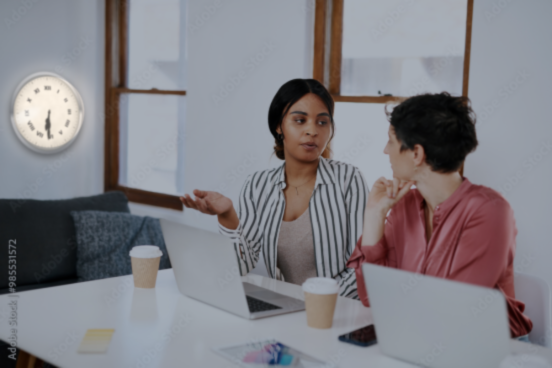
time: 6:31
